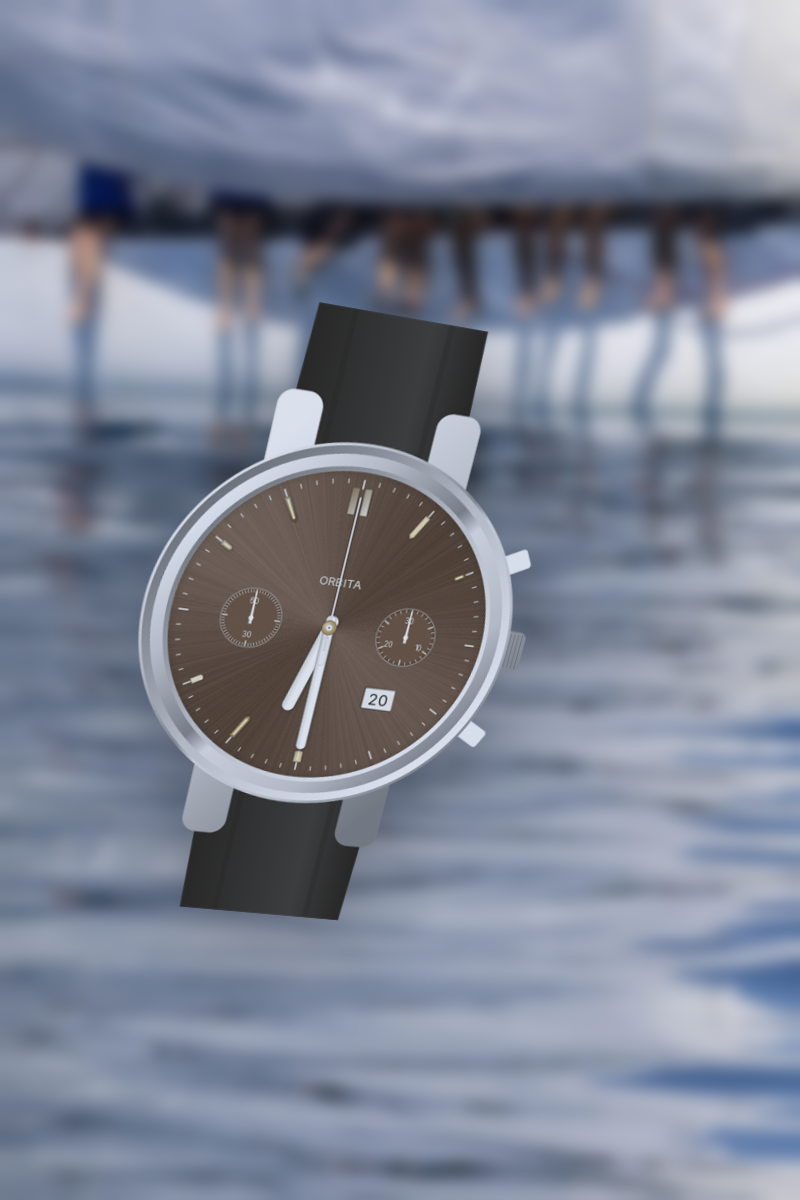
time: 6:30
